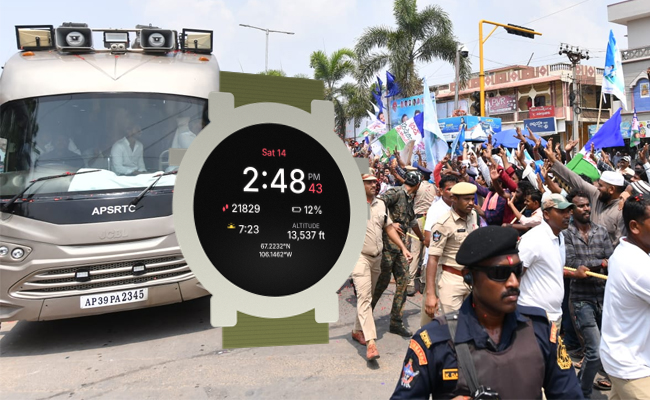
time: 2:48:43
